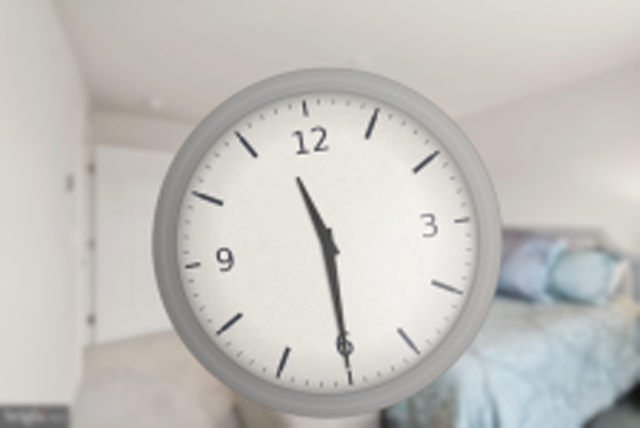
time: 11:30
